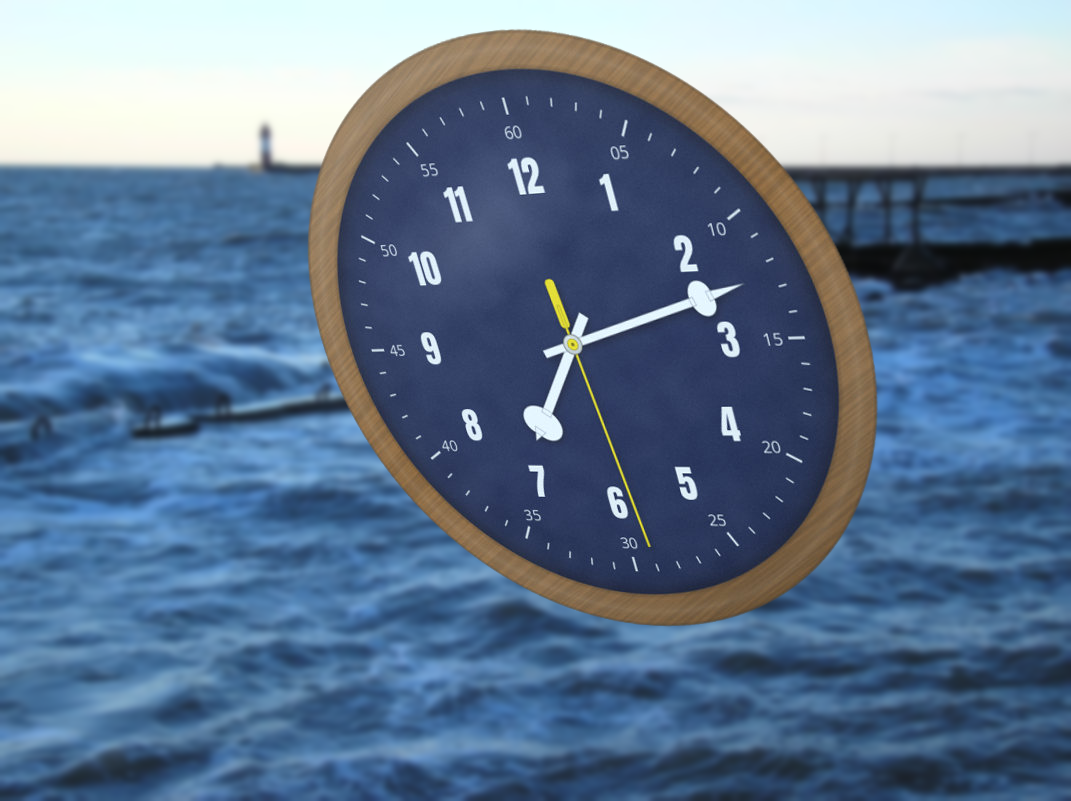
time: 7:12:29
